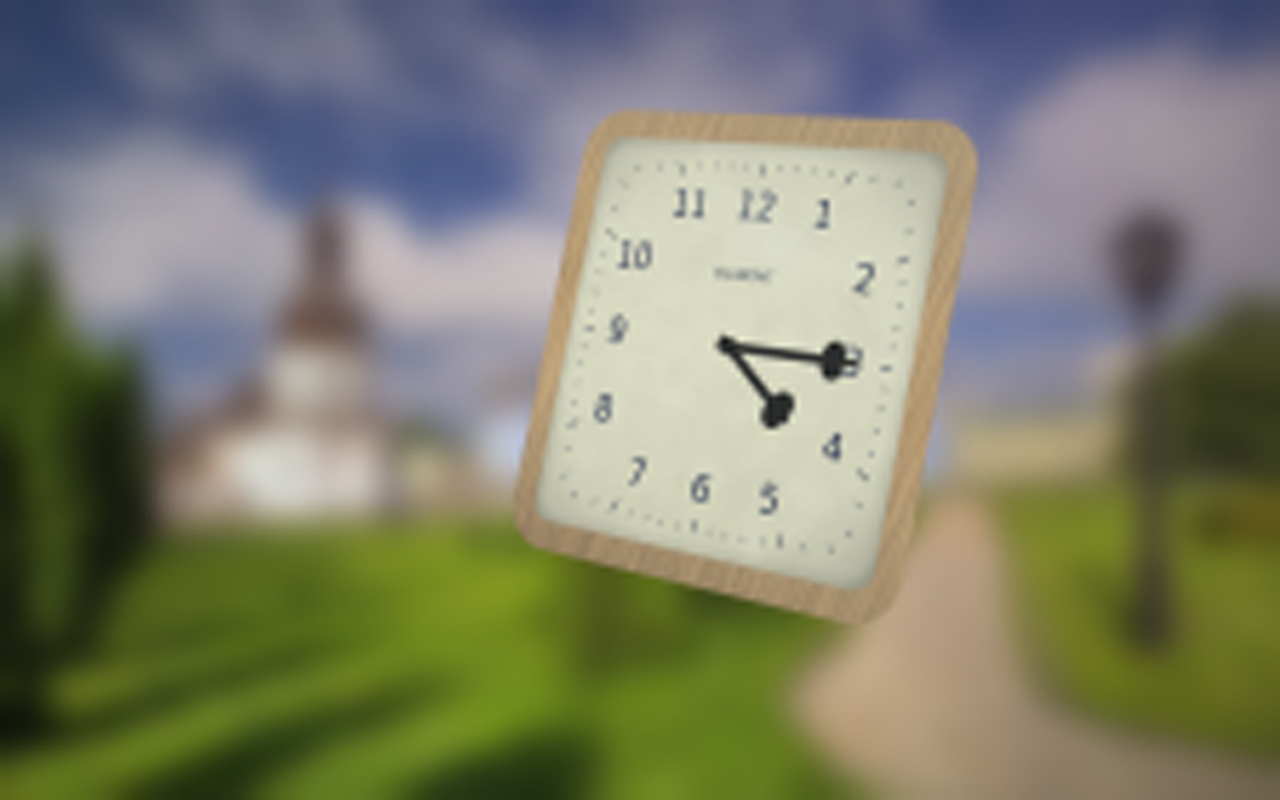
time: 4:15
